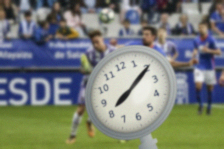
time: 8:10
